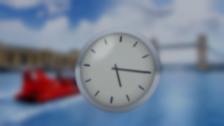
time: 5:15
